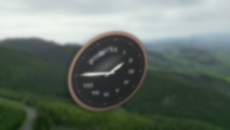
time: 1:45
